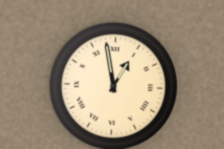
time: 12:58
